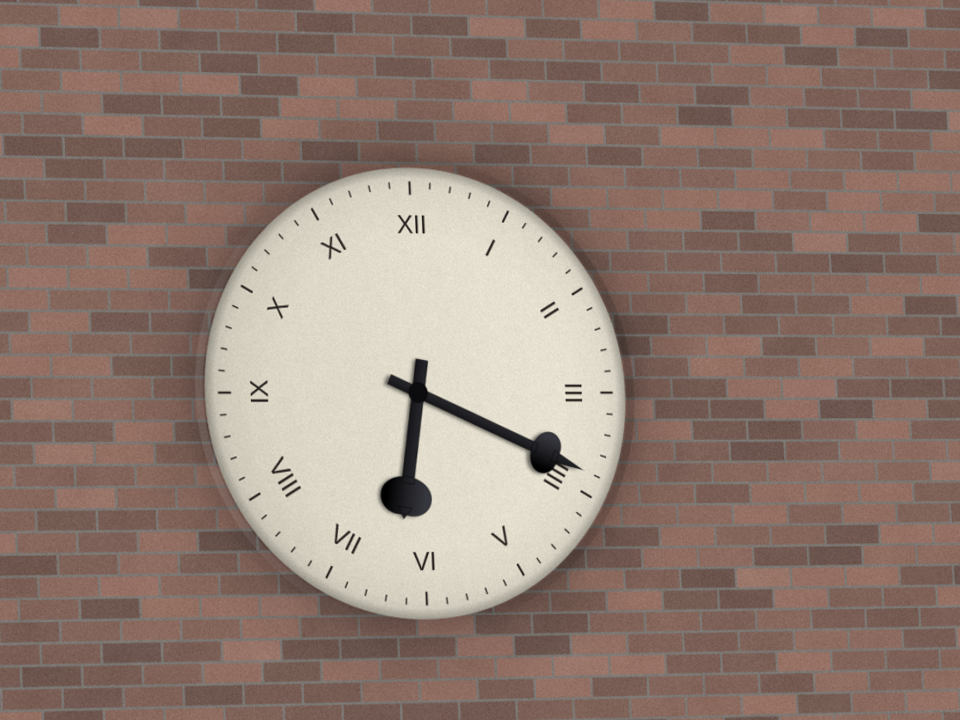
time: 6:19
